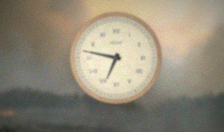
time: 6:47
